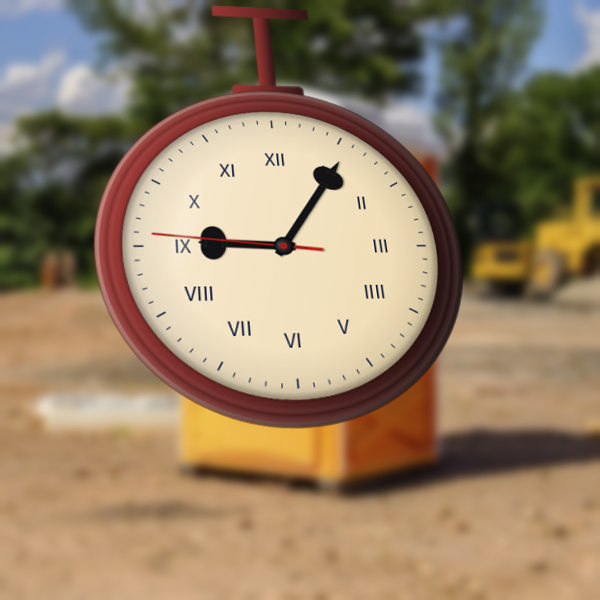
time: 9:05:46
